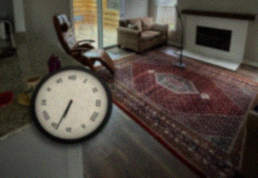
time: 6:34
